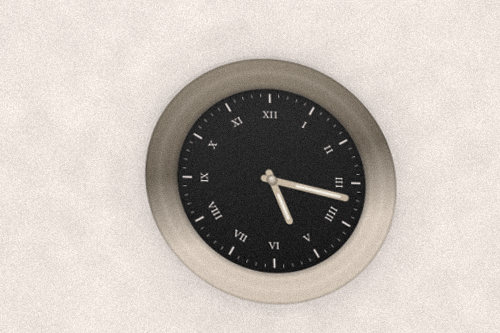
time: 5:17
